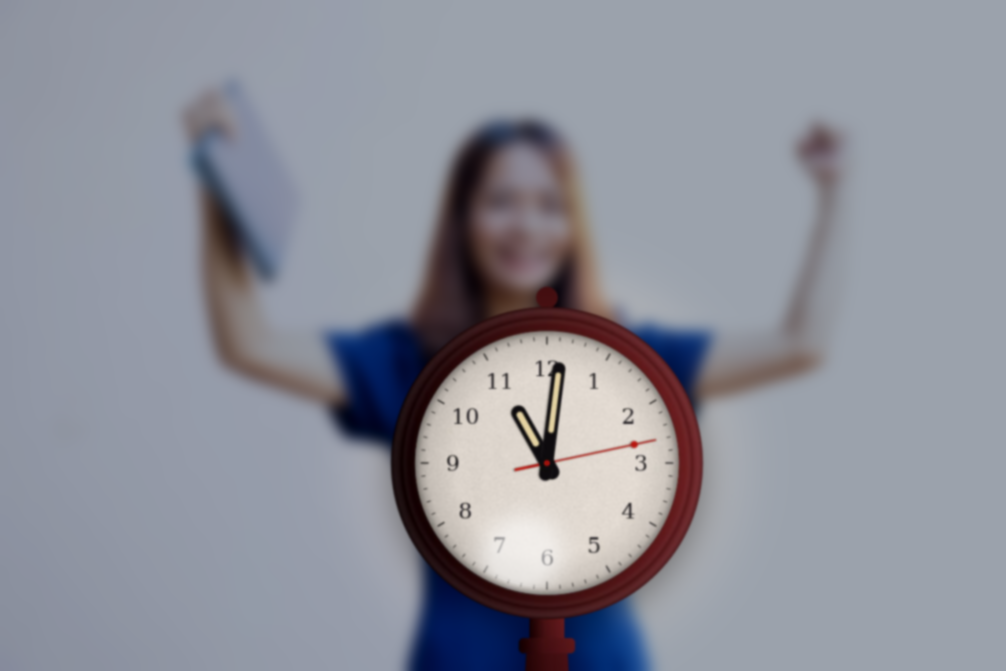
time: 11:01:13
